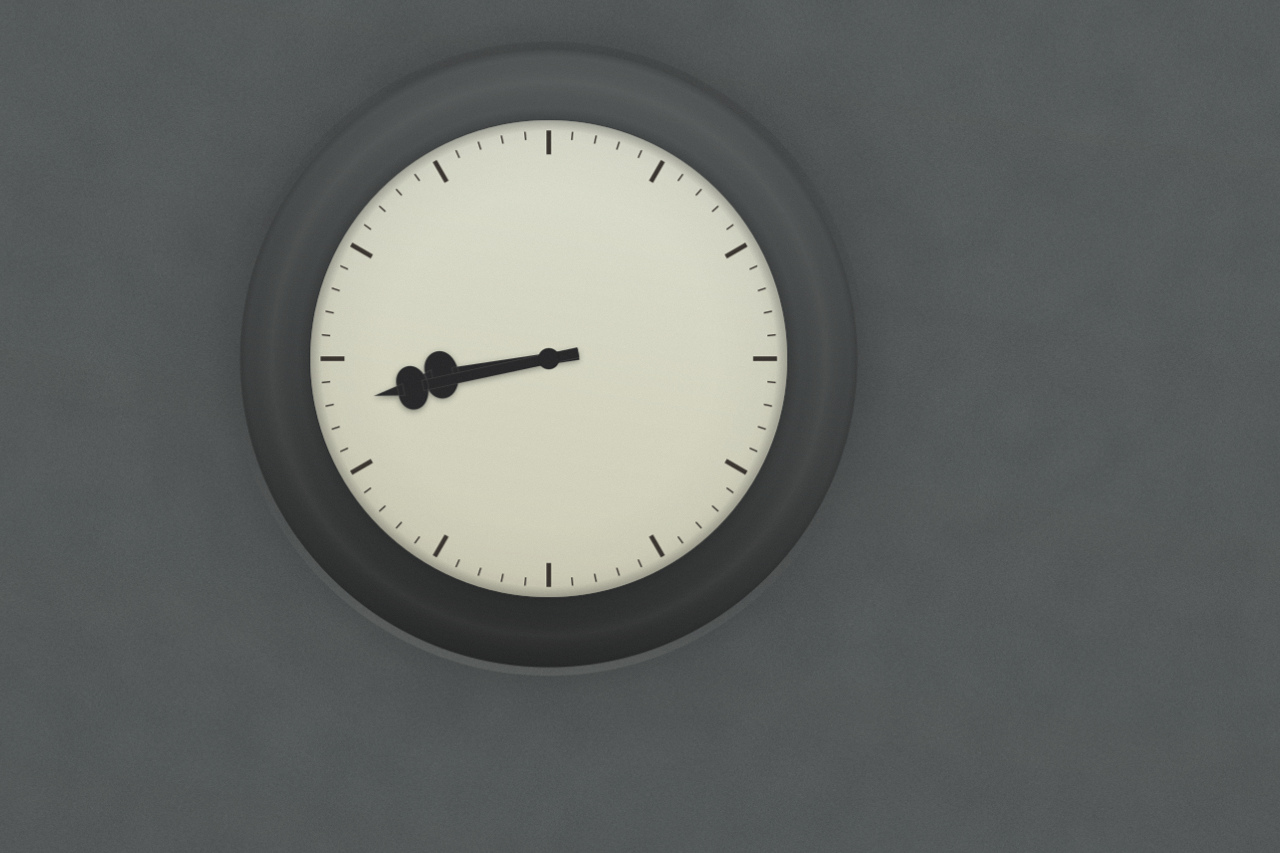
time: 8:43
